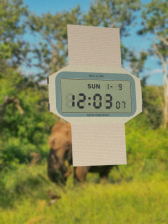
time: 12:03:07
